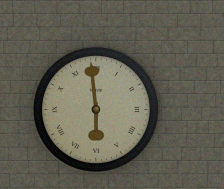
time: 5:59
